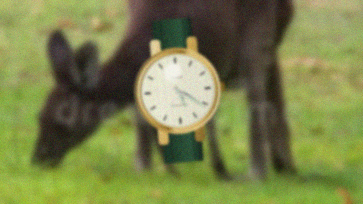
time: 5:21
